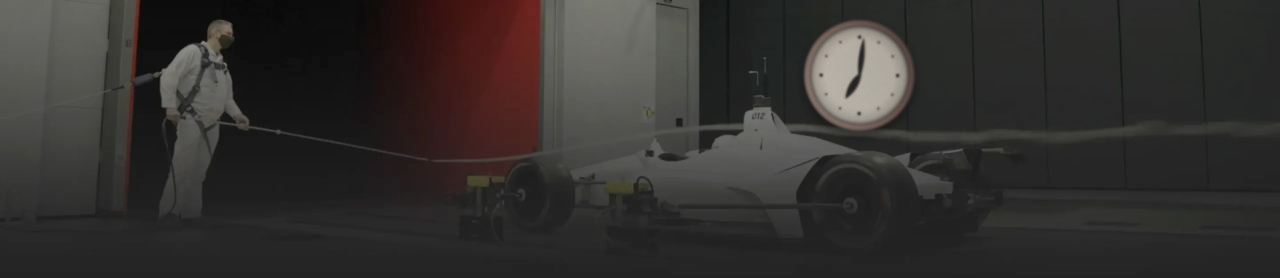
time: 7:01
